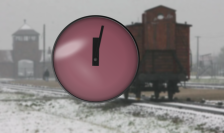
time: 12:02
